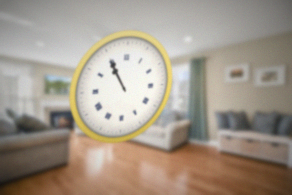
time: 10:55
